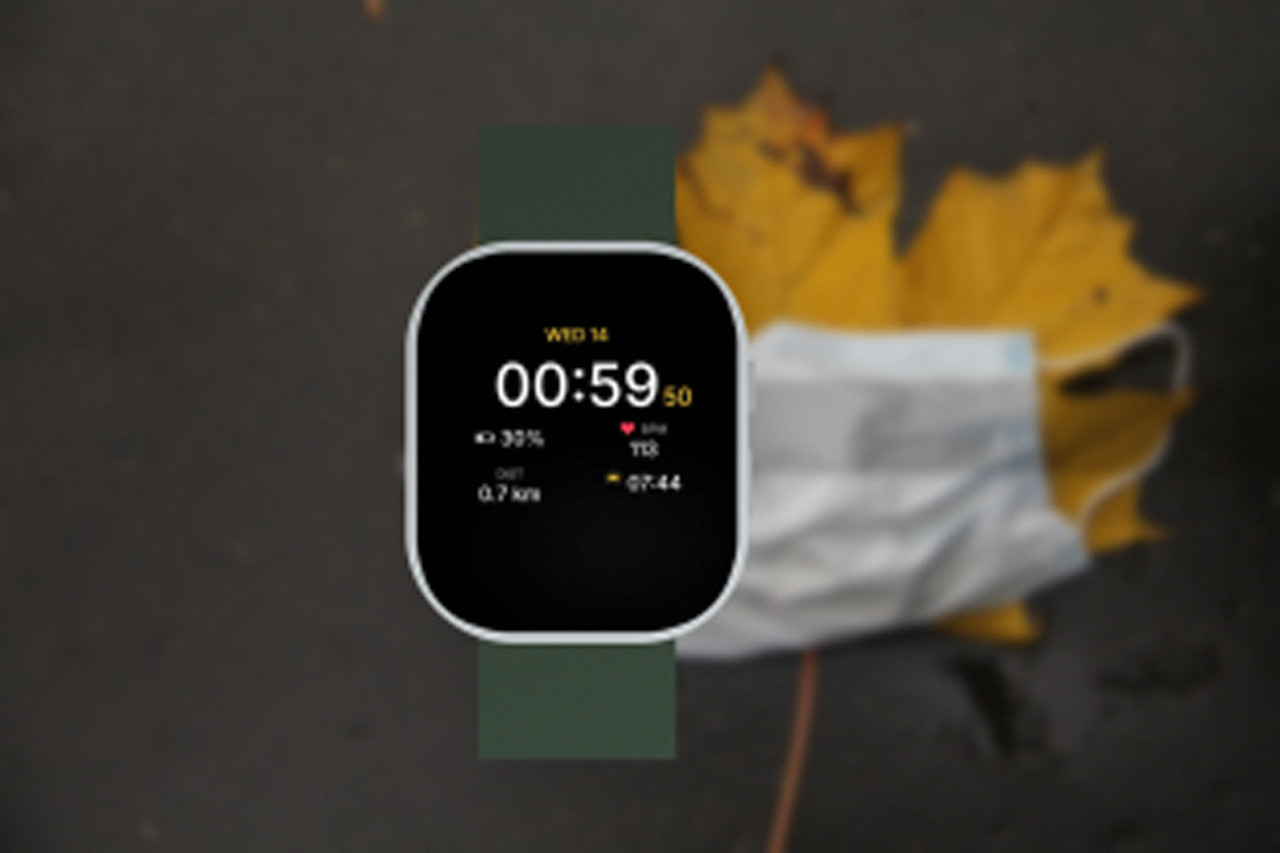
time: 0:59
